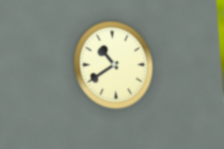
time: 10:40
